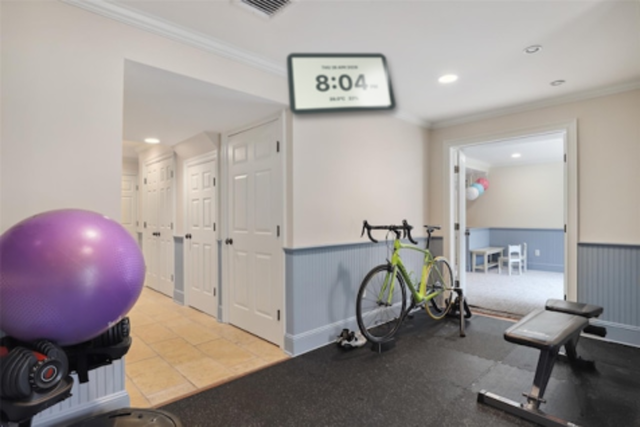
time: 8:04
